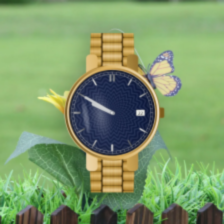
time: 9:50
